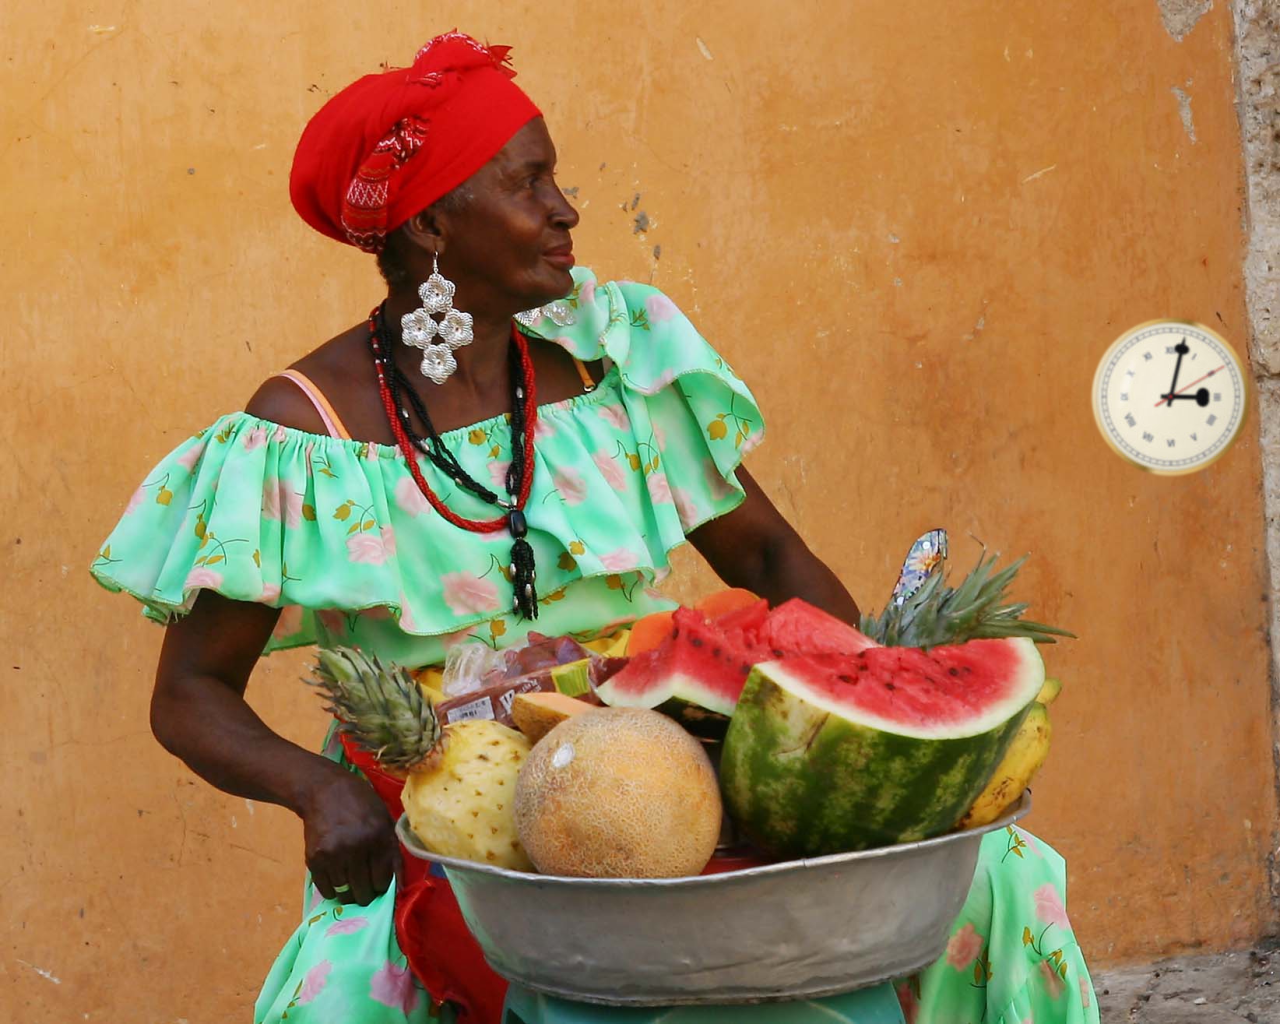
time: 3:02:10
